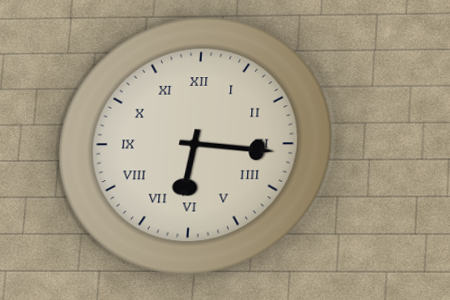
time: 6:16
